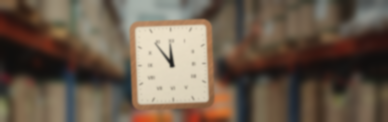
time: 11:54
